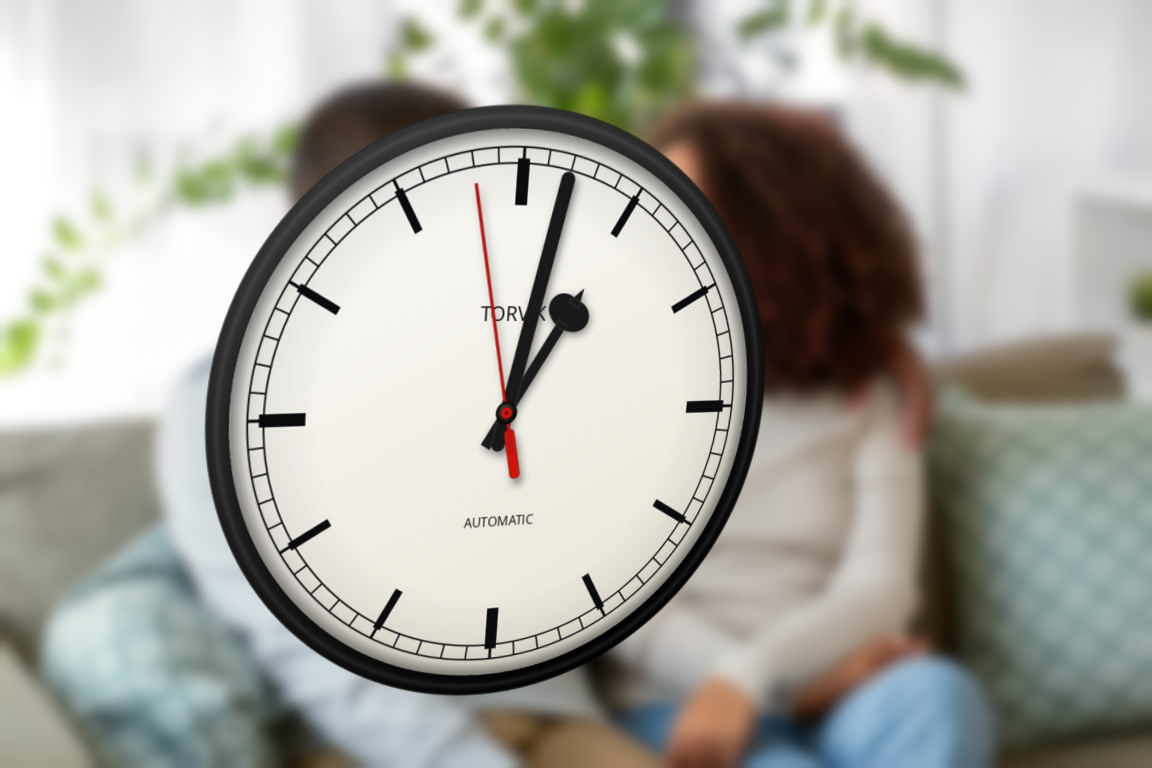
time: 1:01:58
